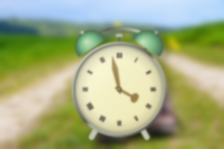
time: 3:58
